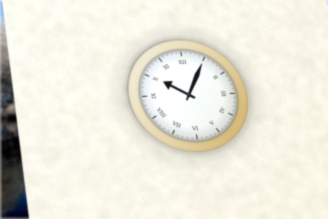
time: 10:05
